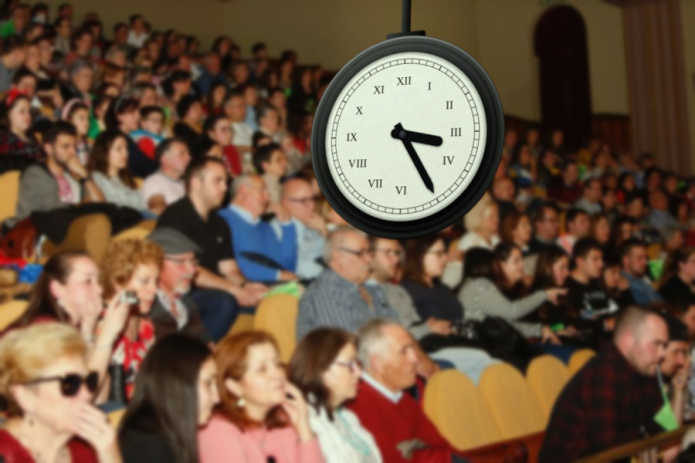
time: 3:25
